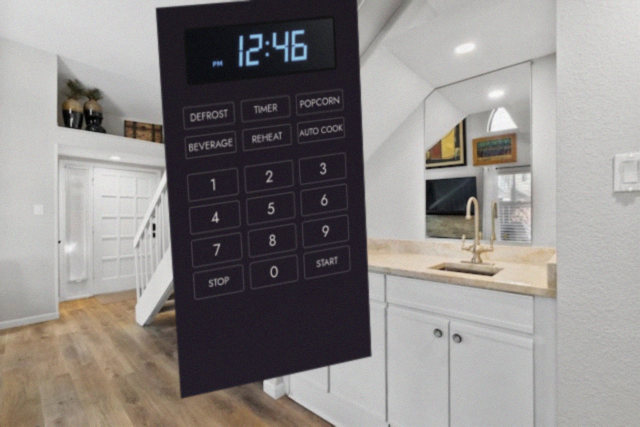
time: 12:46
